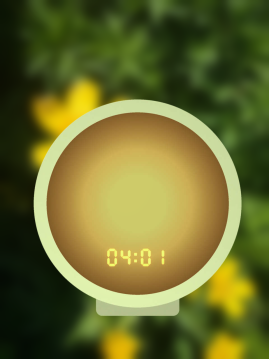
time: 4:01
